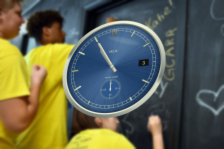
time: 10:55
